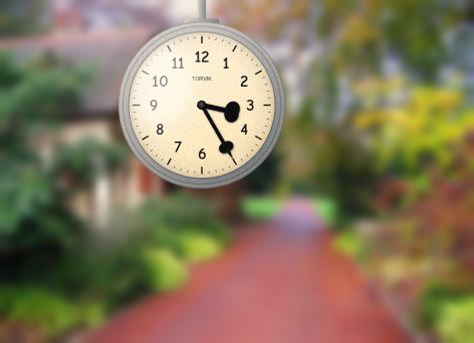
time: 3:25
